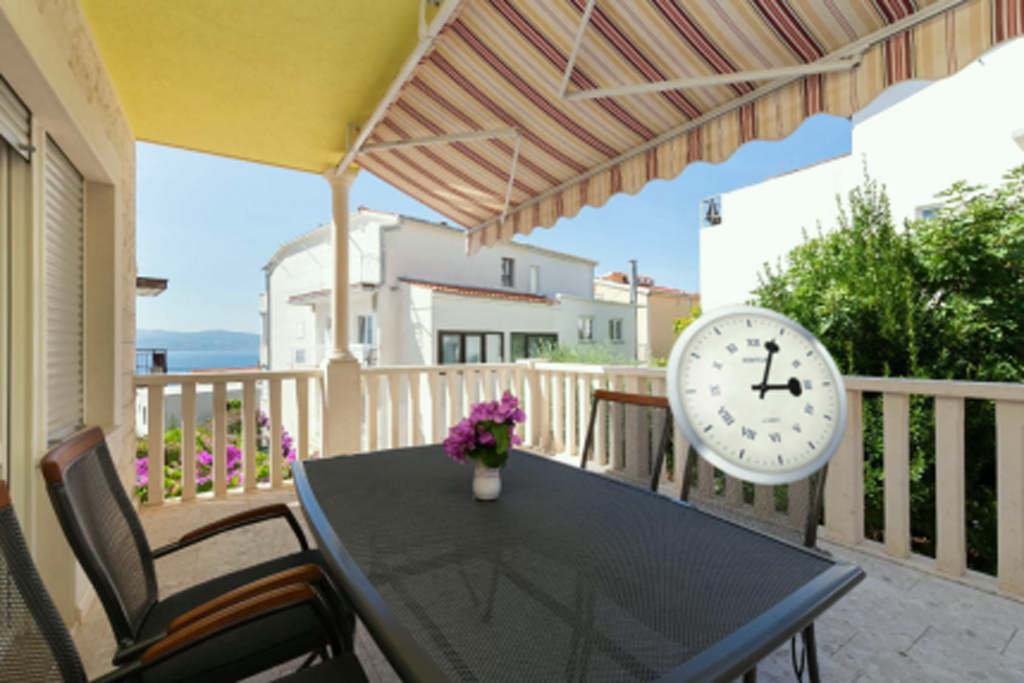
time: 3:04
